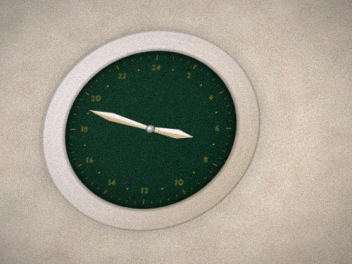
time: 6:48
